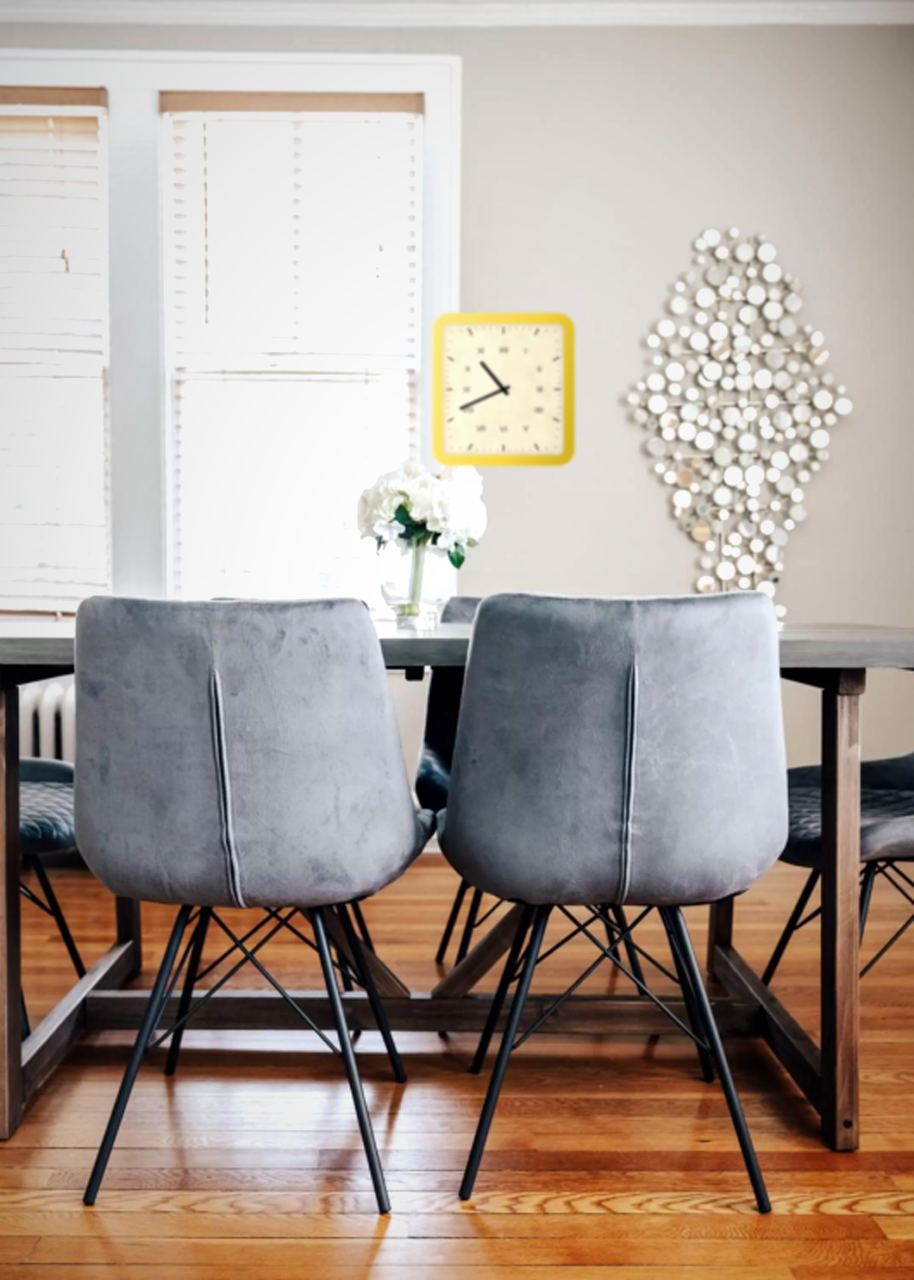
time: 10:41
